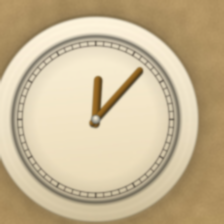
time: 12:07
